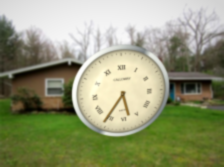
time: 5:36
